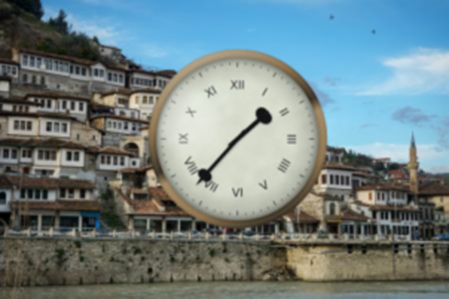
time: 1:37
